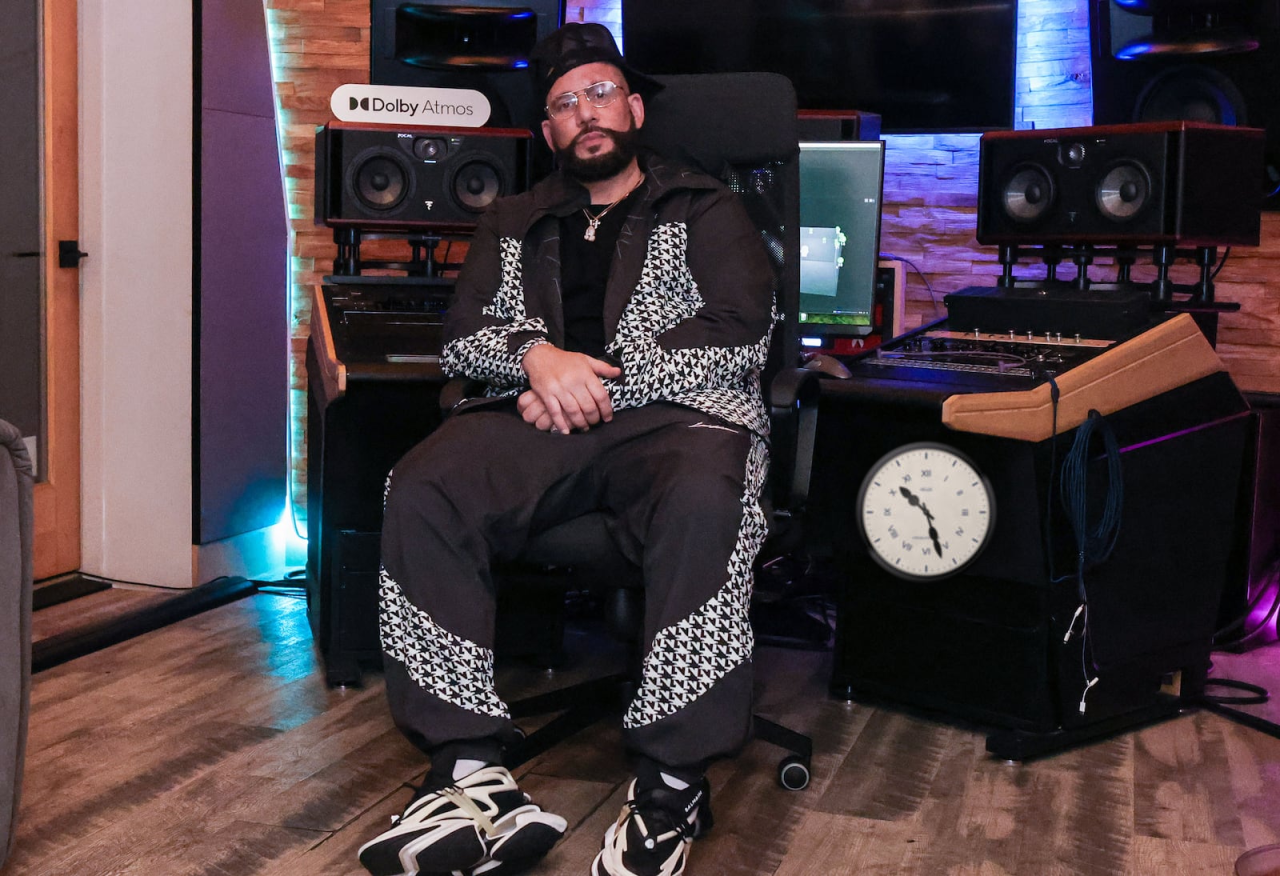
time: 10:27
